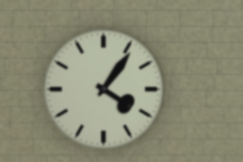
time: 4:06
